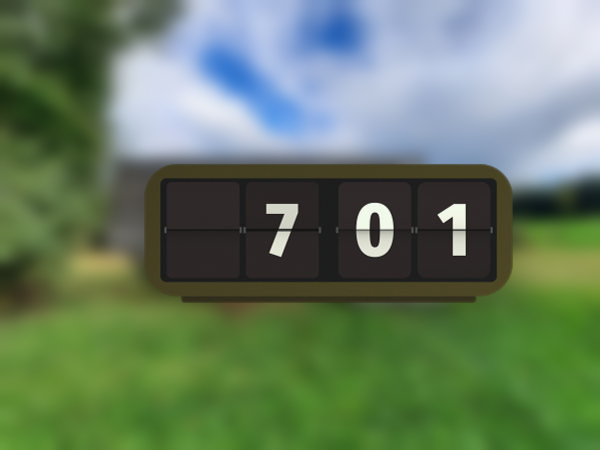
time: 7:01
